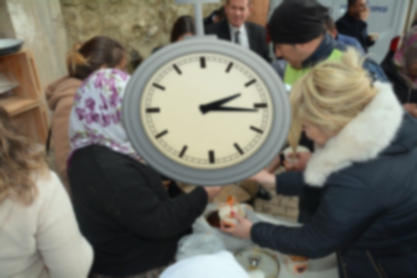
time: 2:16
